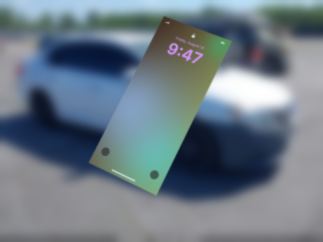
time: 9:47
